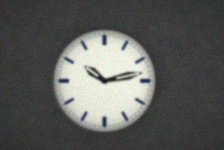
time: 10:13
